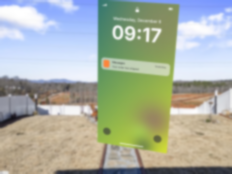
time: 9:17
